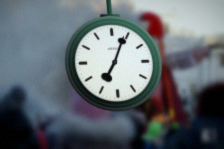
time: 7:04
